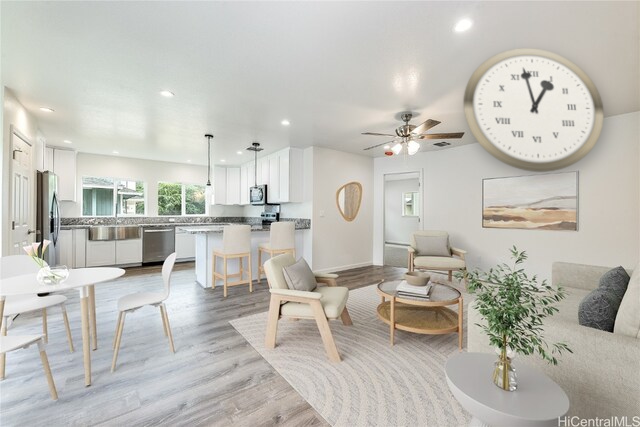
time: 12:58
